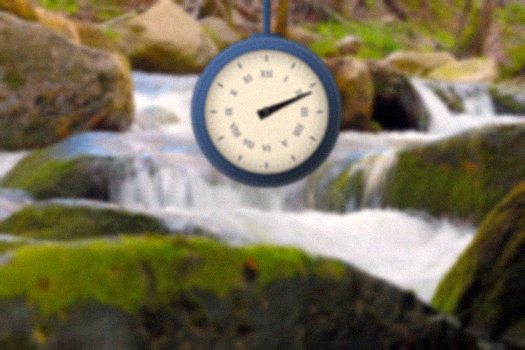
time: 2:11
